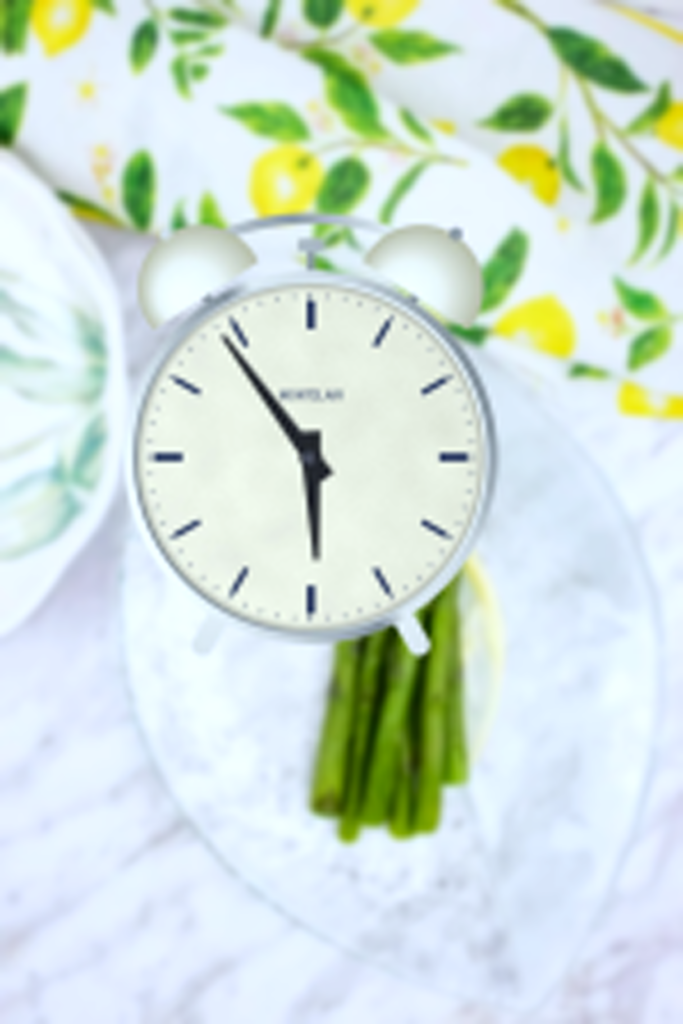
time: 5:54
